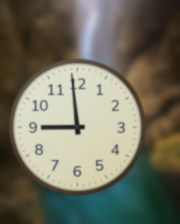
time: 8:59
